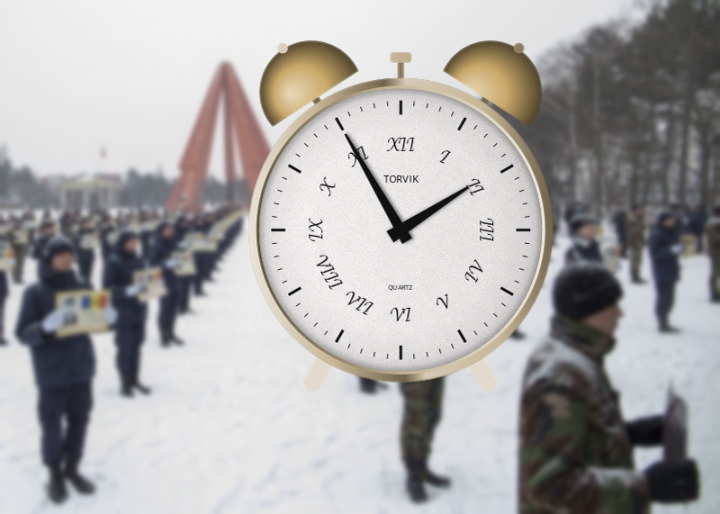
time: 1:55
